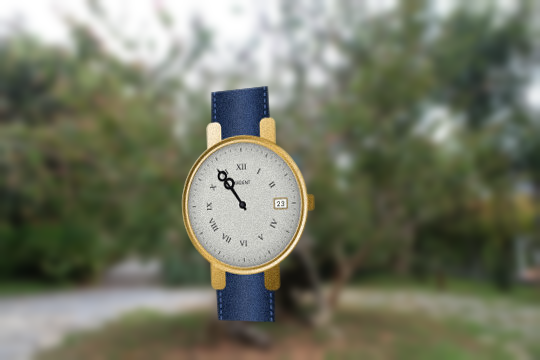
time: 10:54
